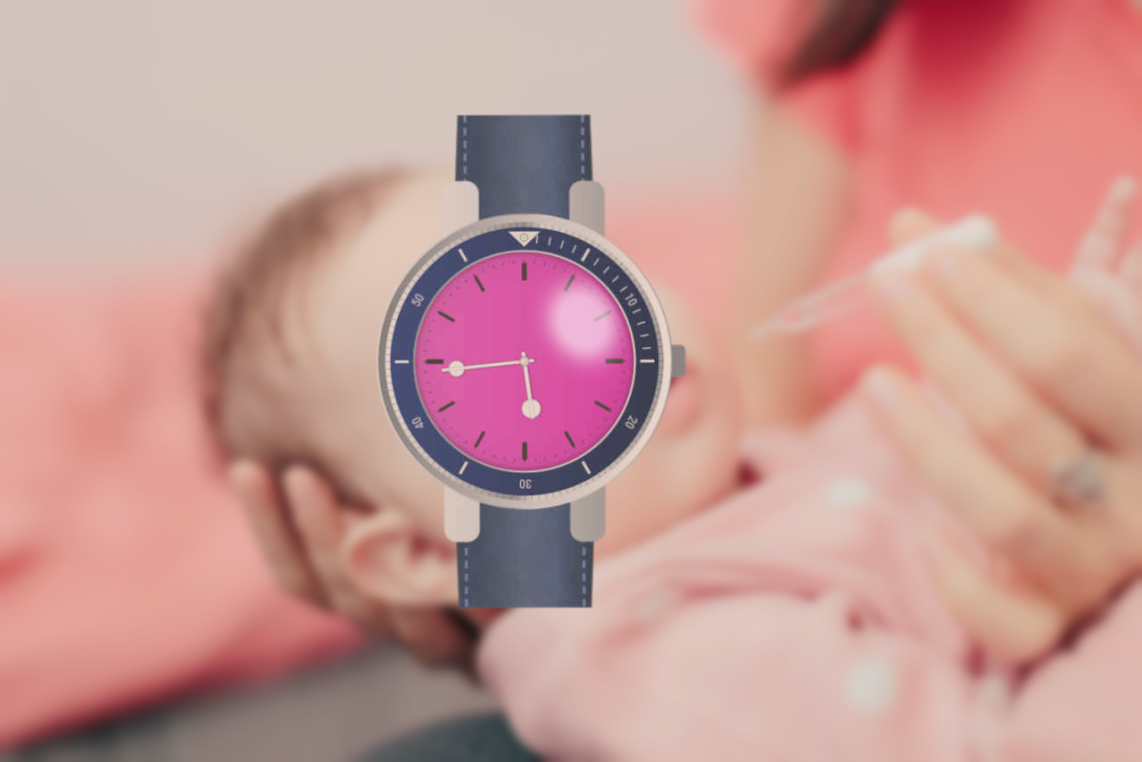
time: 5:44
